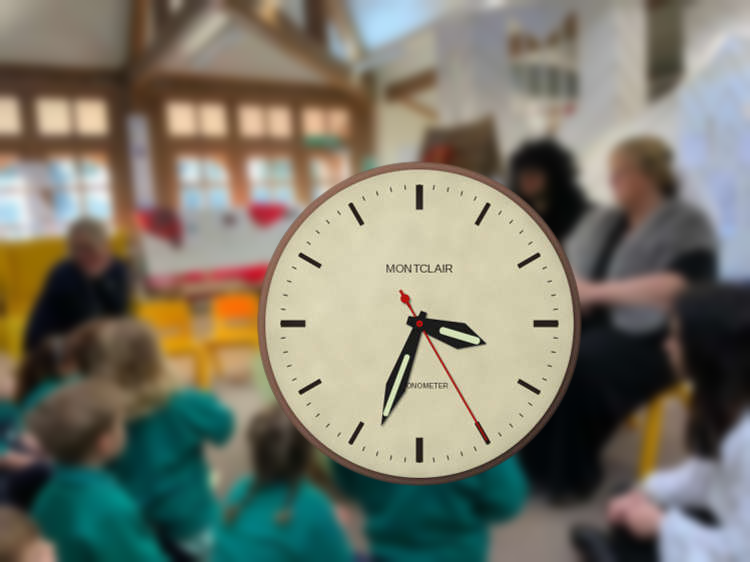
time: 3:33:25
